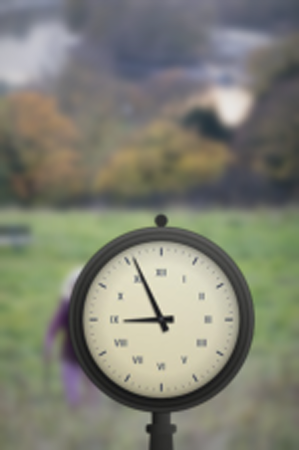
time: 8:56
